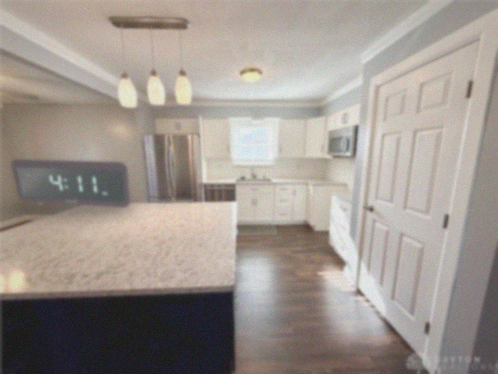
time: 4:11
